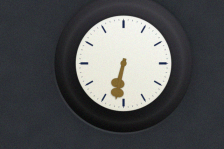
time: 6:32
